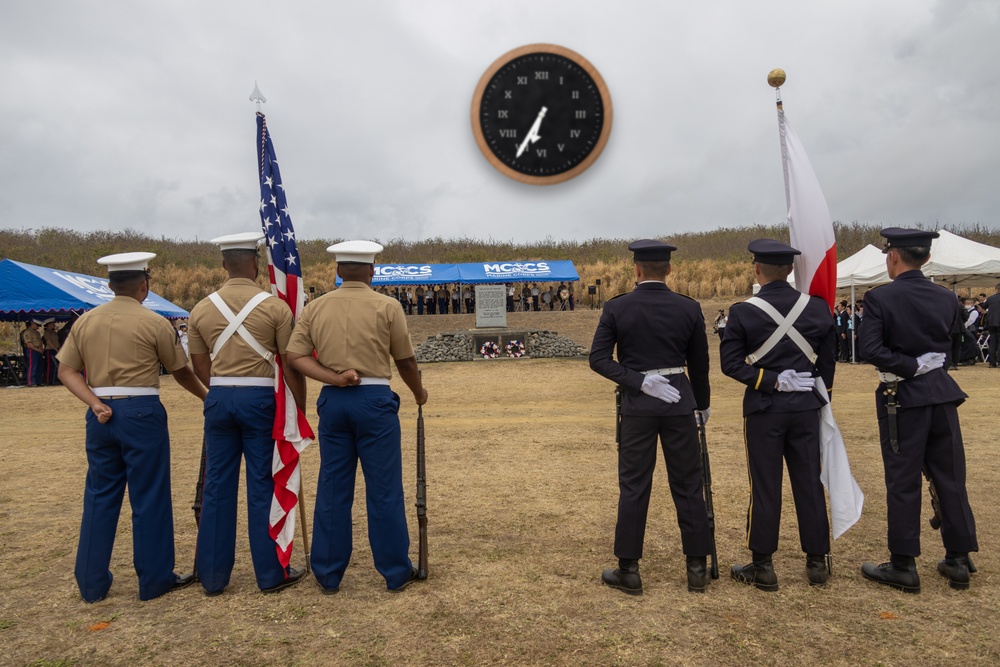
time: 6:35
